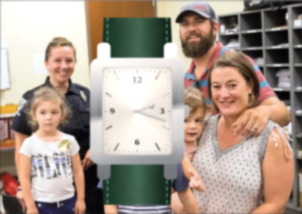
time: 2:18
